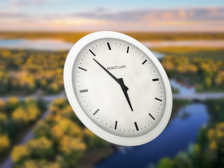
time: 5:54
